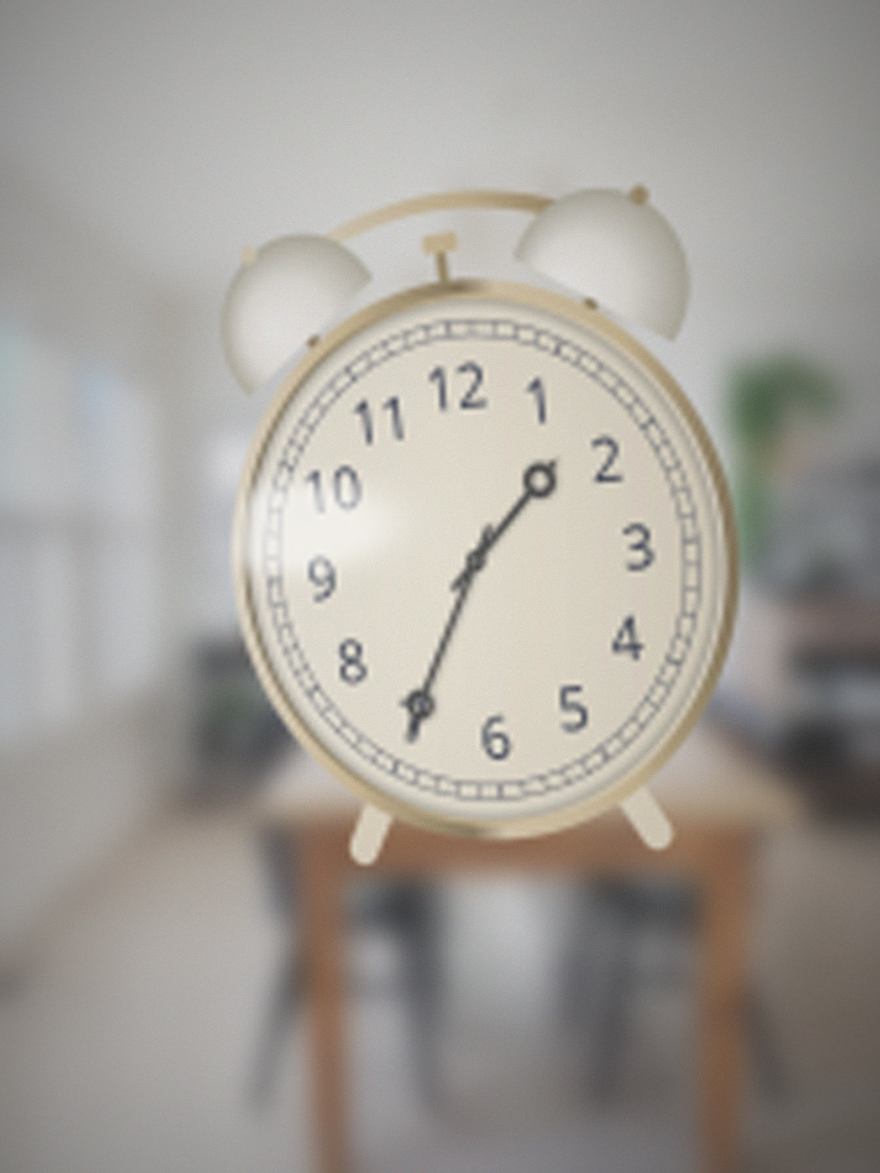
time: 1:35
